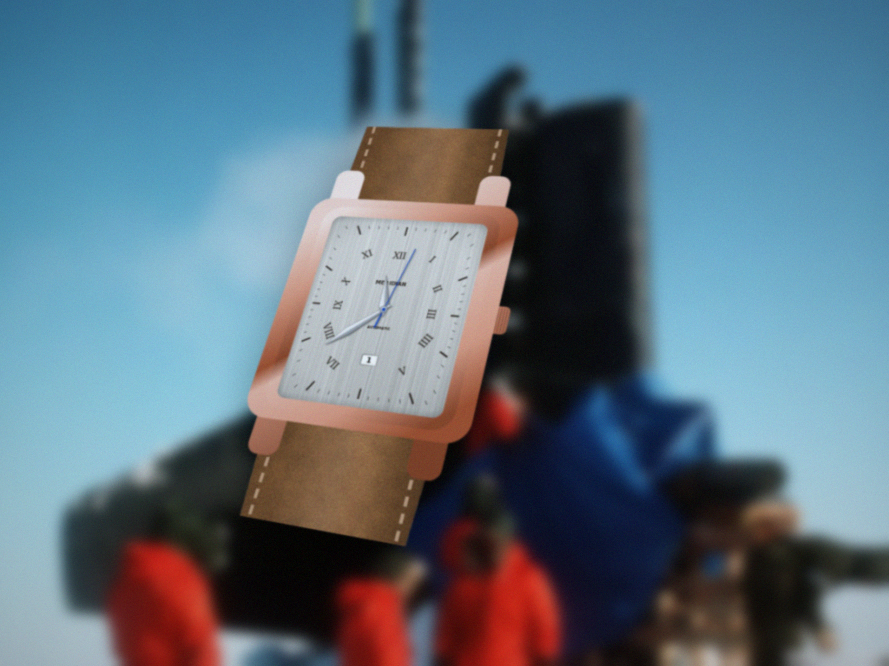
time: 11:38:02
